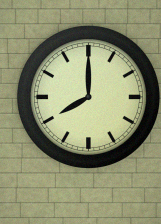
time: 8:00
